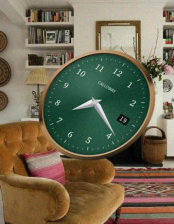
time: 7:19
